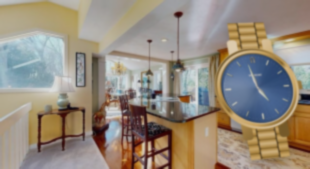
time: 4:58
